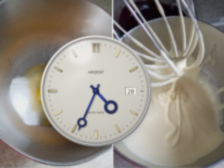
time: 4:34
